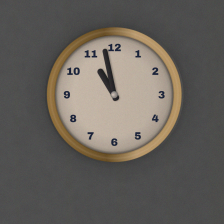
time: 10:58
